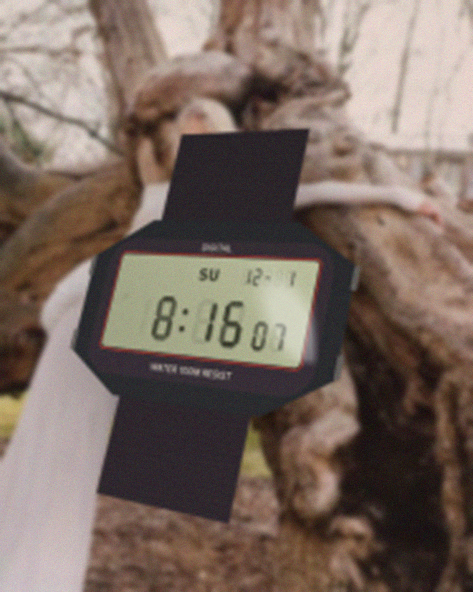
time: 8:16:07
